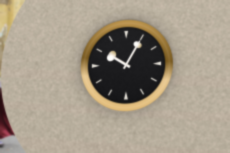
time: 10:05
